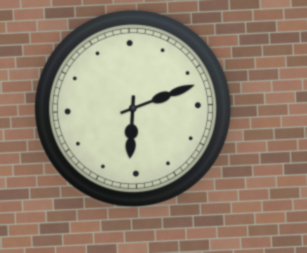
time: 6:12
